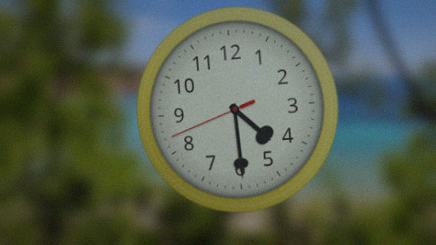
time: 4:29:42
